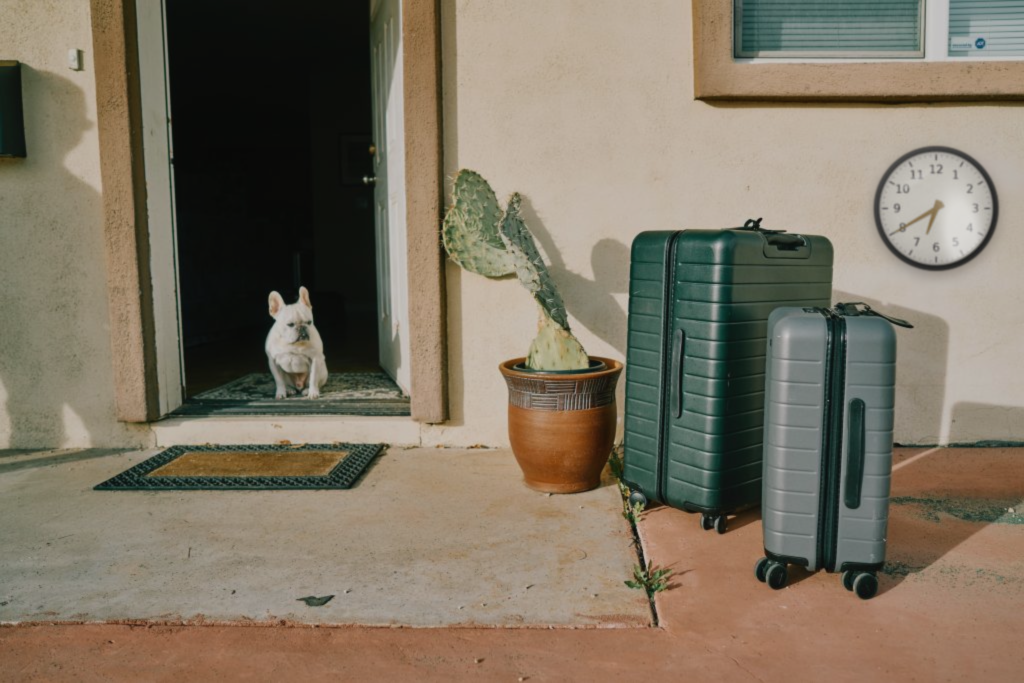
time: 6:40
